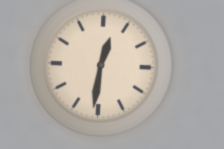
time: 12:31
